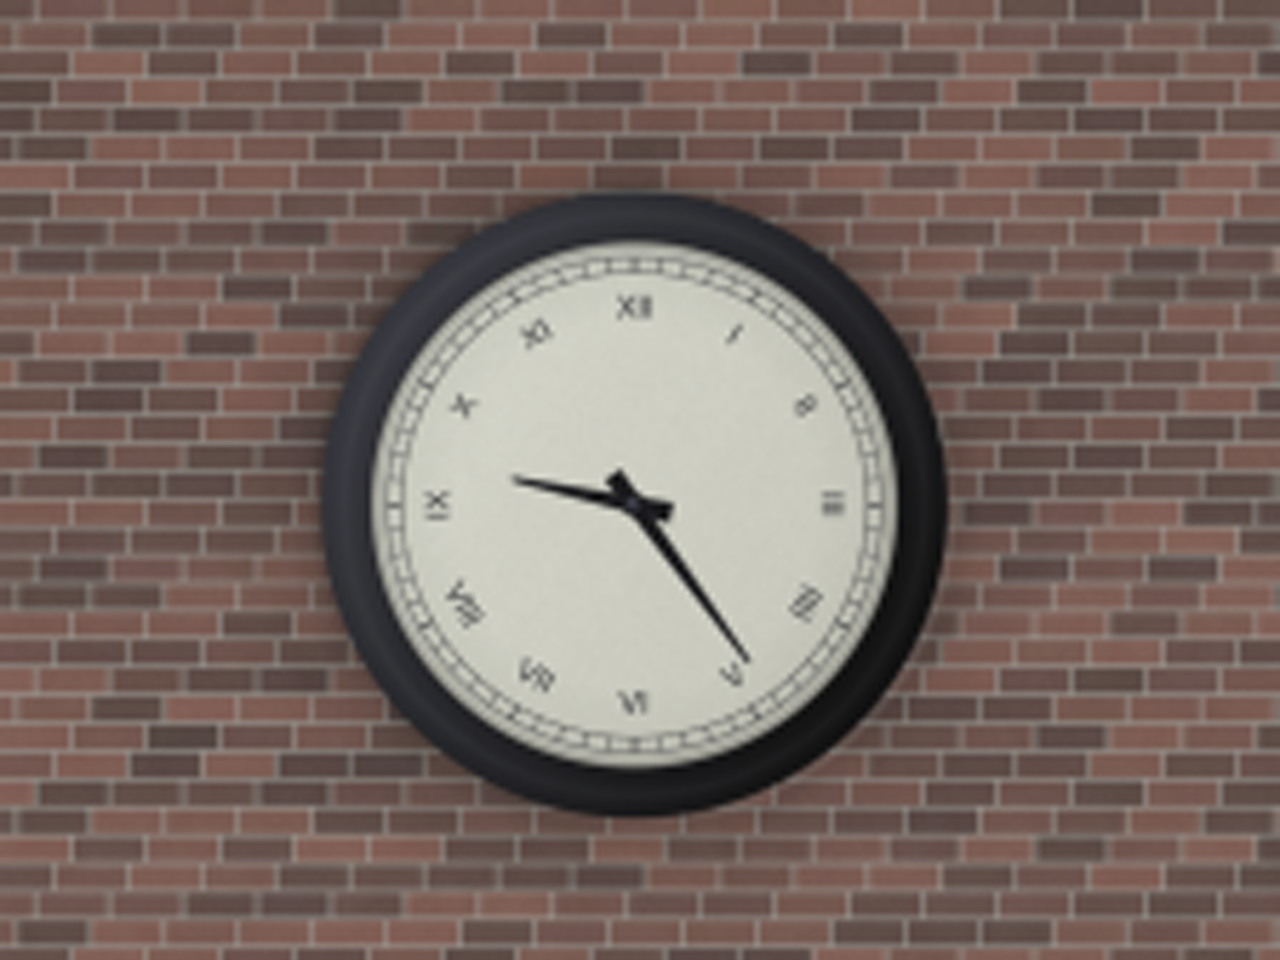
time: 9:24
